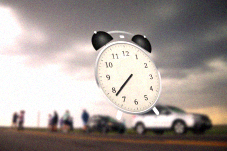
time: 7:38
